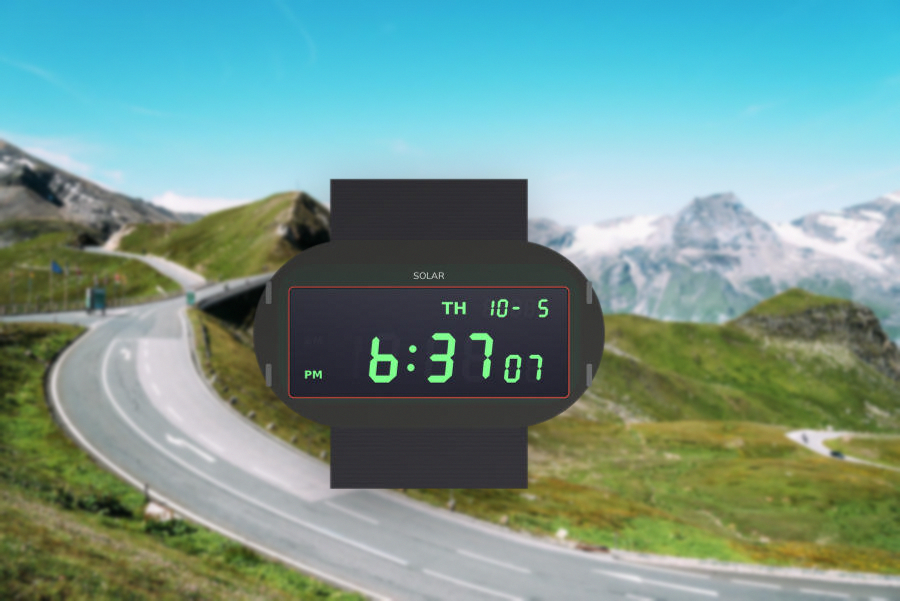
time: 6:37:07
